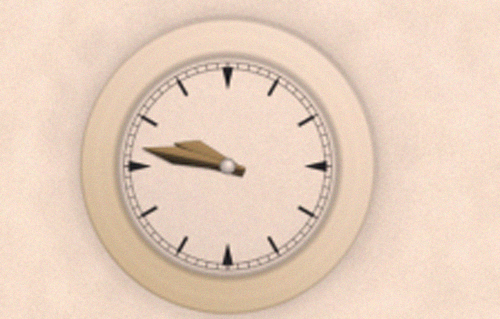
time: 9:47
